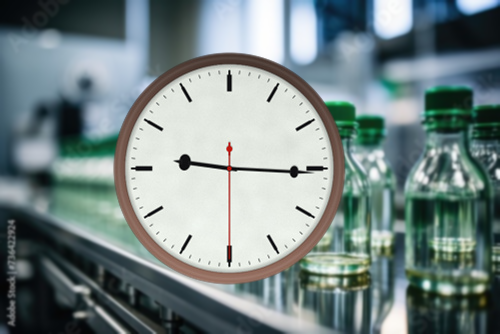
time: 9:15:30
